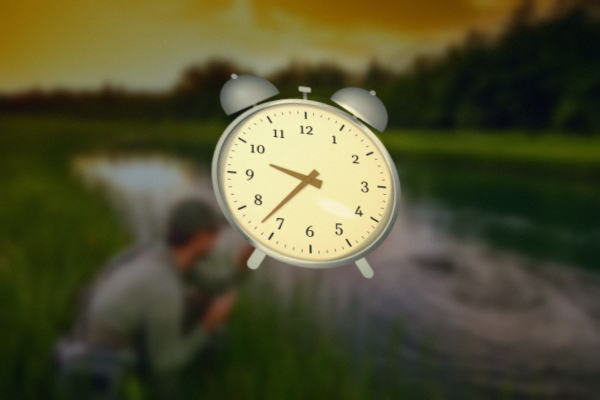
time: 9:37
